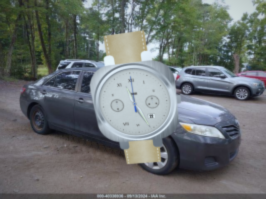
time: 11:26
